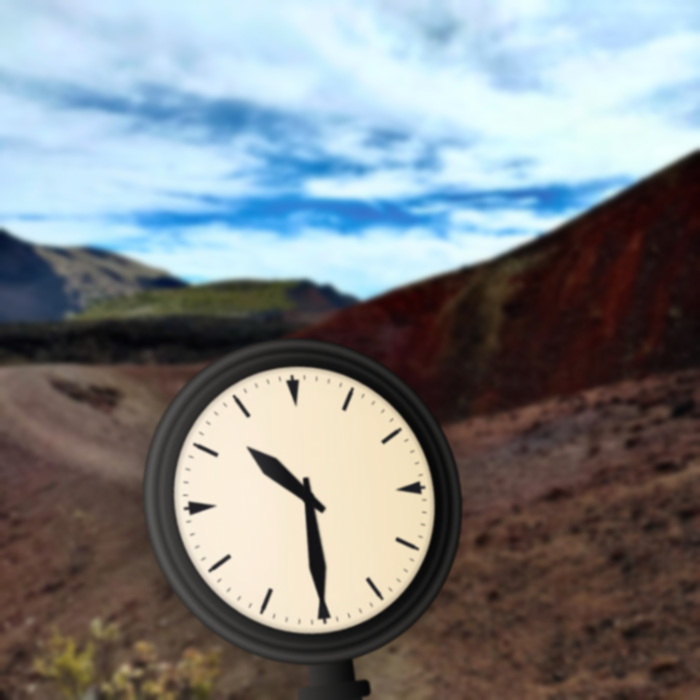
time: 10:30
